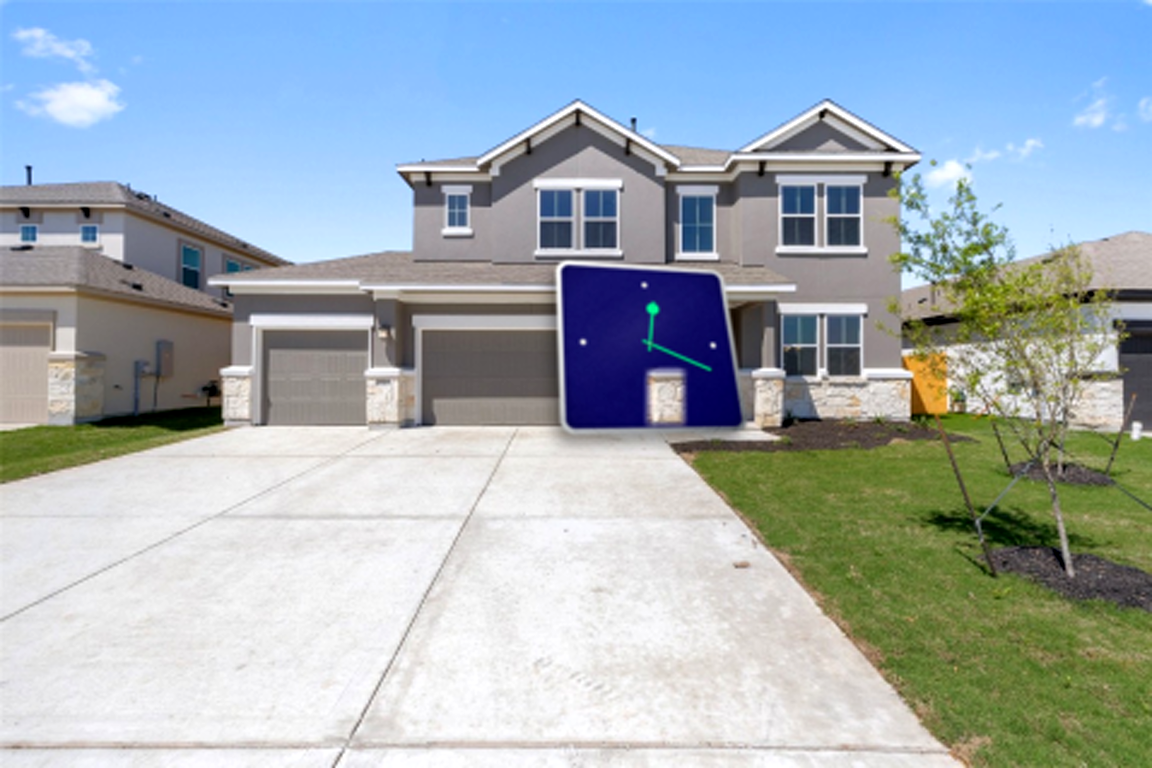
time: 12:19
